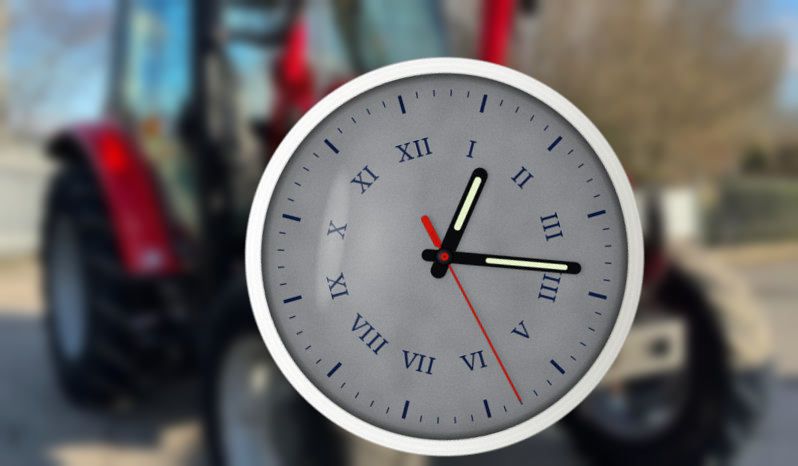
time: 1:18:28
